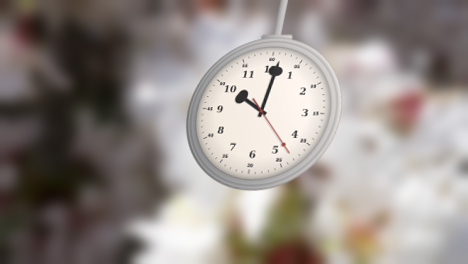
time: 10:01:23
